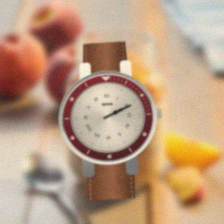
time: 2:11
